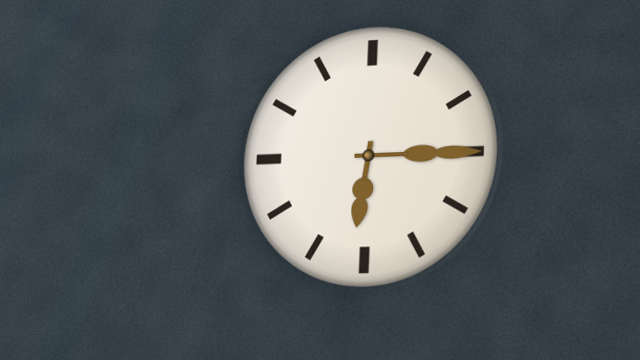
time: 6:15
